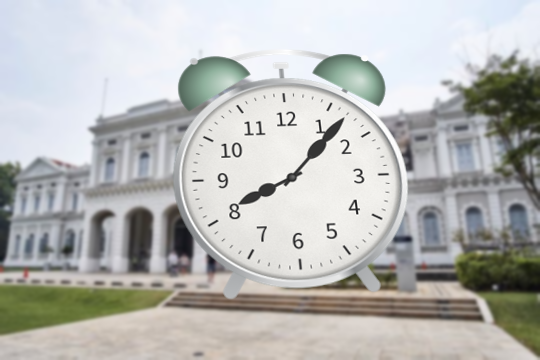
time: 8:07
